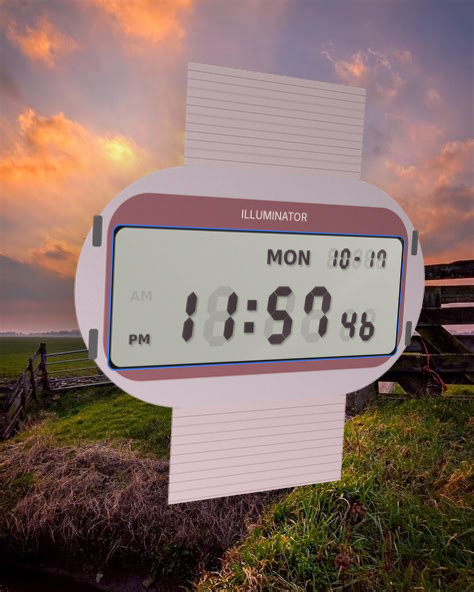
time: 11:57:46
